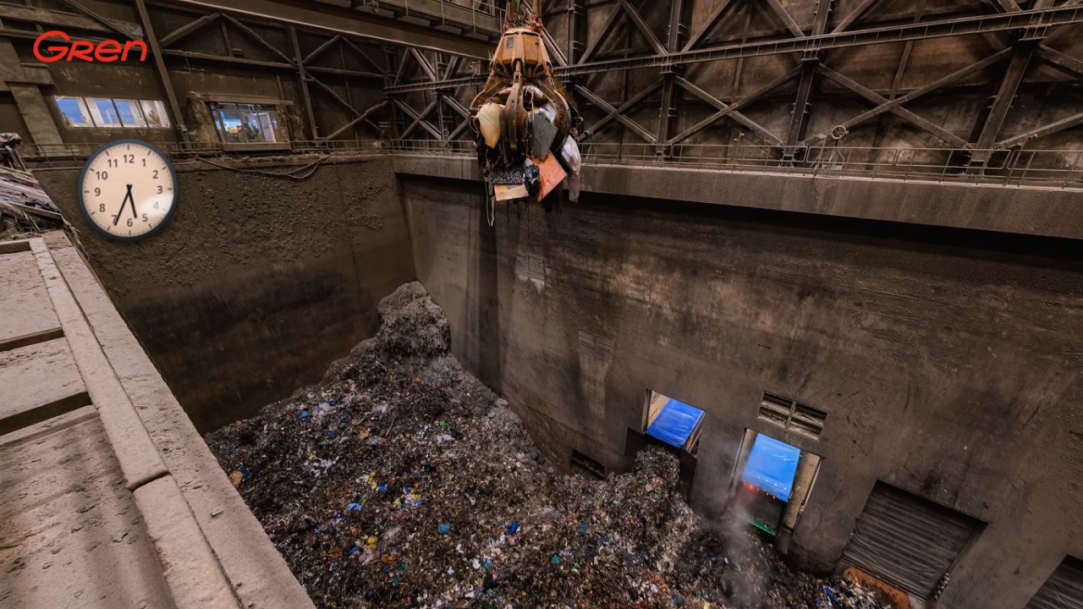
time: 5:34
